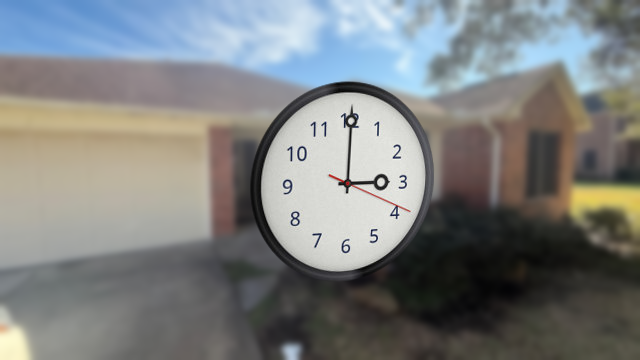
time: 3:00:19
